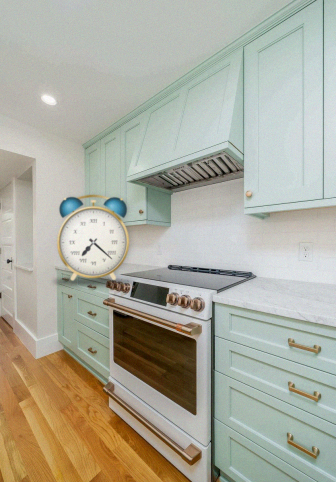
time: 7:22
